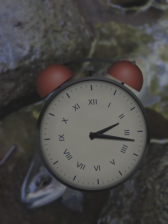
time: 2:17
